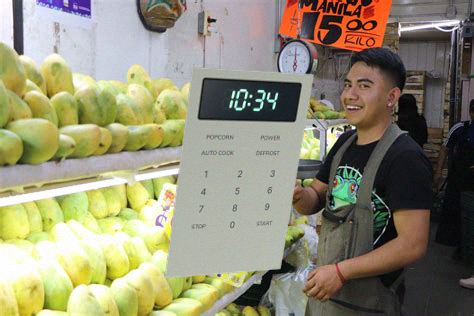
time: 10:34
